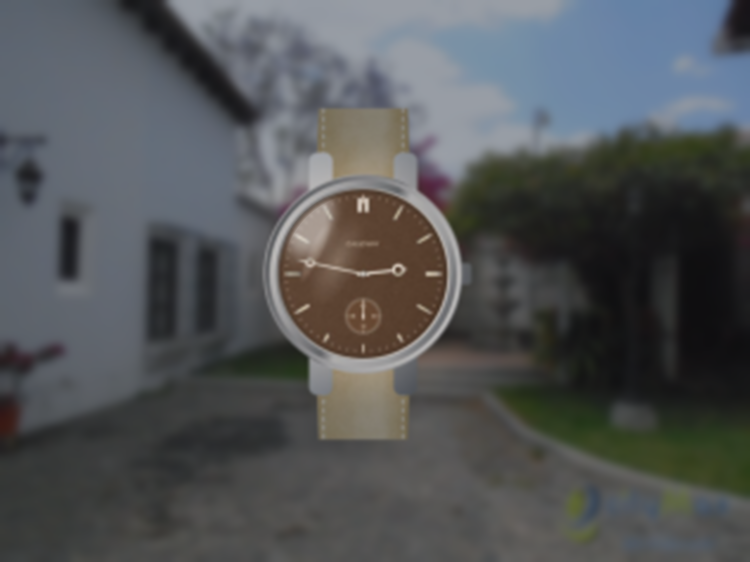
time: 2:47
